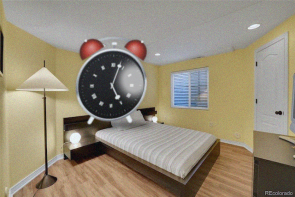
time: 5:03
